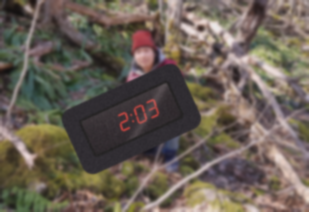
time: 2:03
